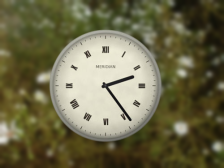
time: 2:24
